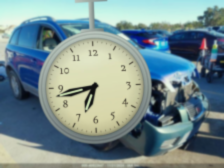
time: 6:43
